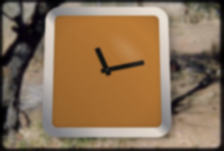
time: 11:13
